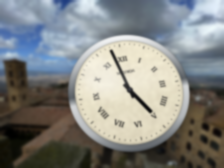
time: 4:58
